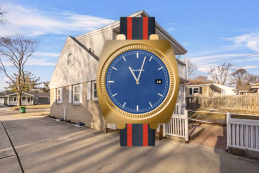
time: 11:03
